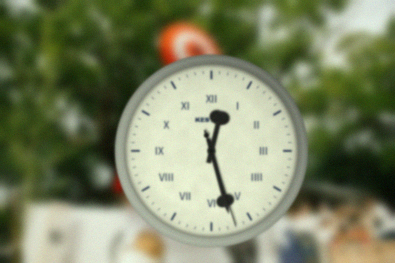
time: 12:27:27
